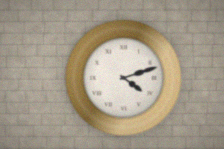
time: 4:12
